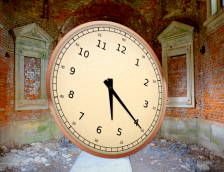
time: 5:20
